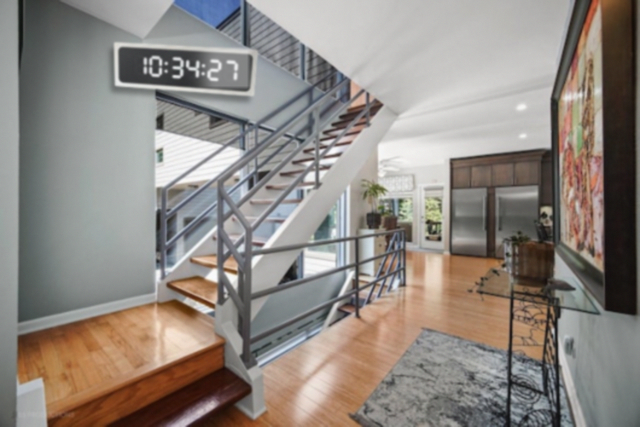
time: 10:34:27
